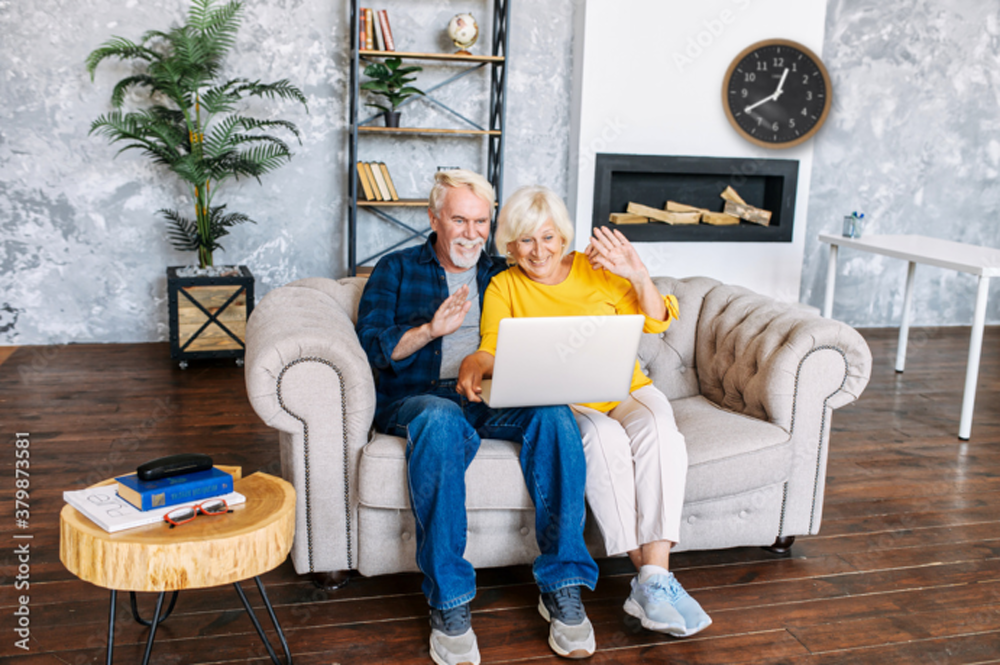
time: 12:40
